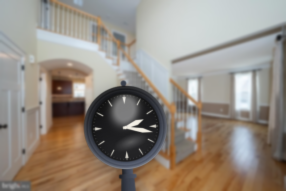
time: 2:17
